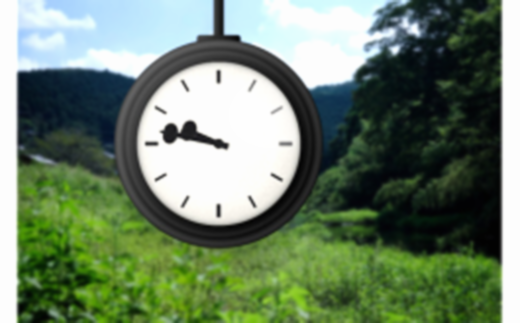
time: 9:47
